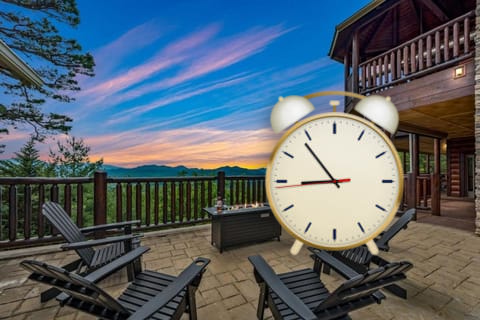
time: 8:53:44
